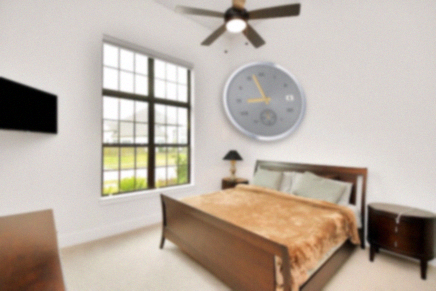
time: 8:57
